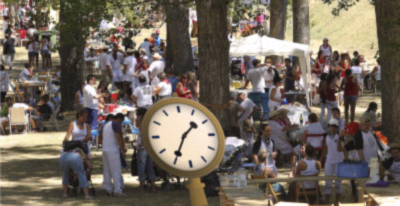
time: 1:35
